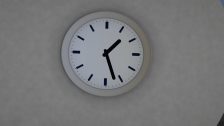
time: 1:27
